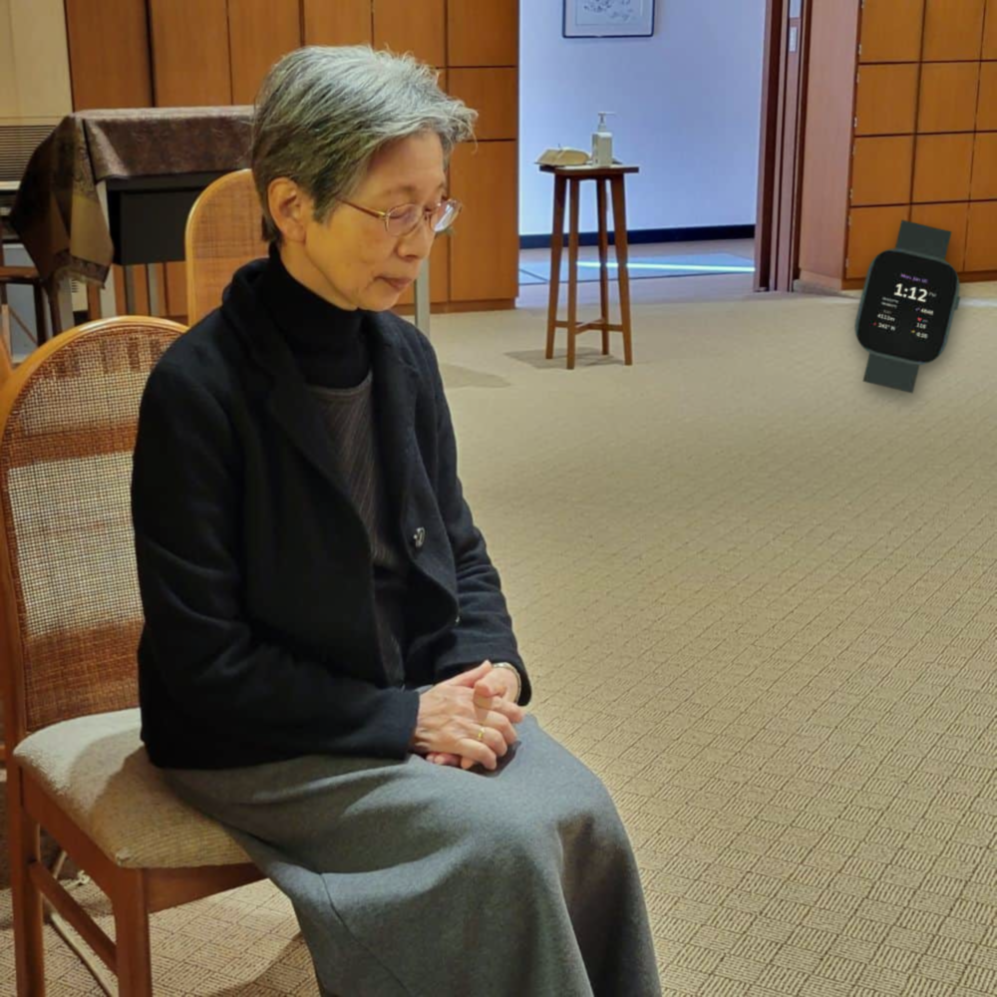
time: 1:12
